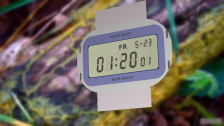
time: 1:20:01
